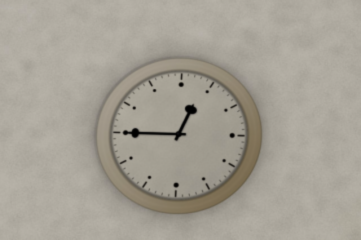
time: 12:45
